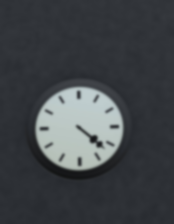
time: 4:22
